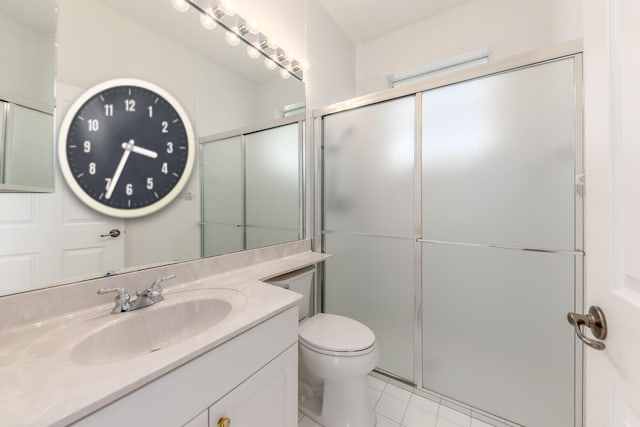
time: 3:34
